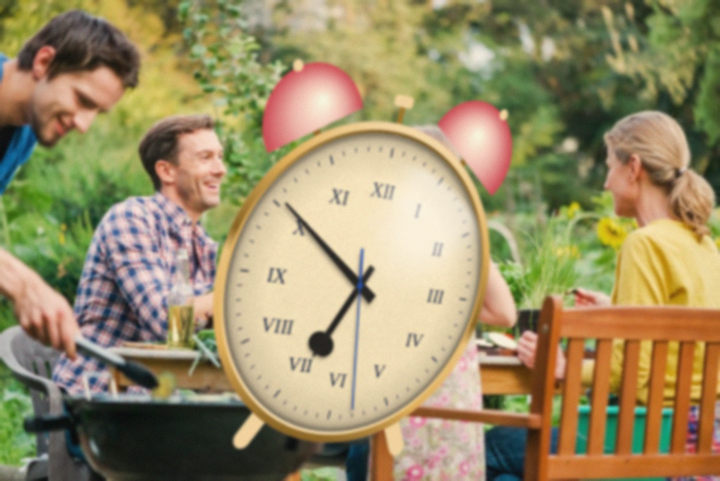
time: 6:50:28
